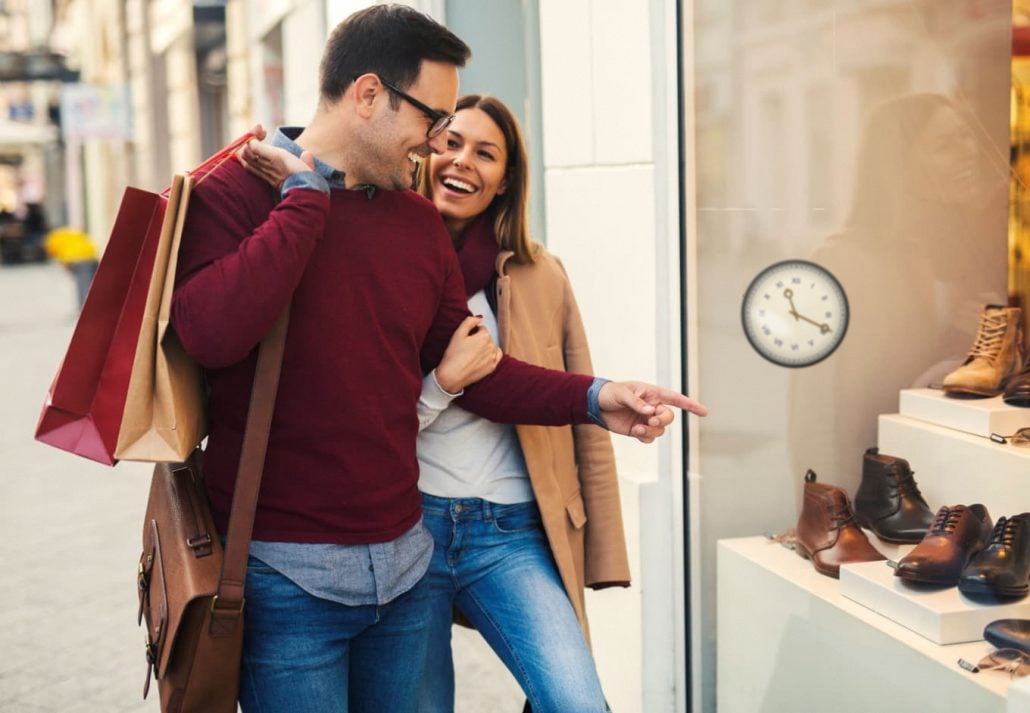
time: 11:19
